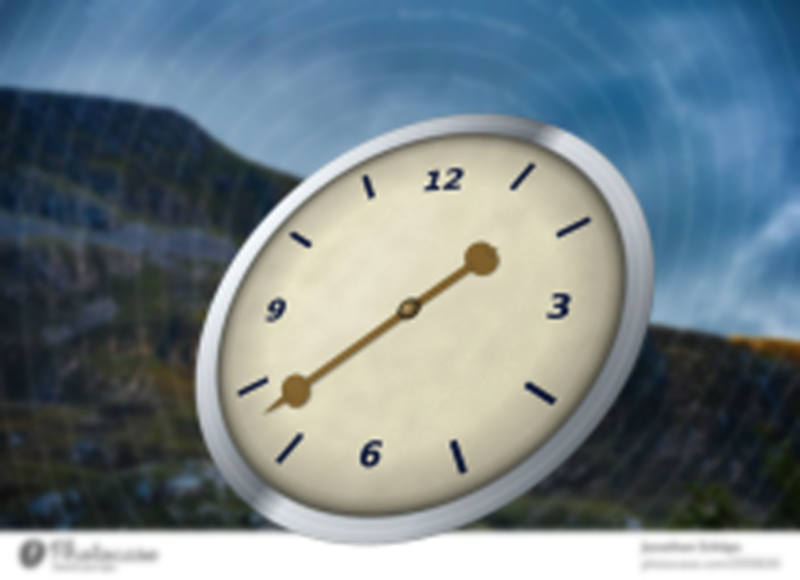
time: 1:38
